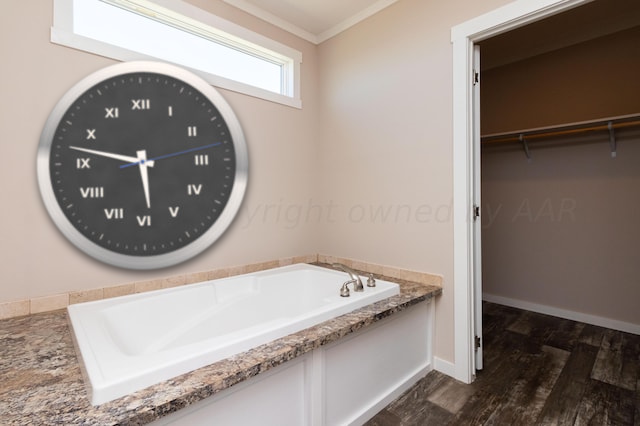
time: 5:47:13
